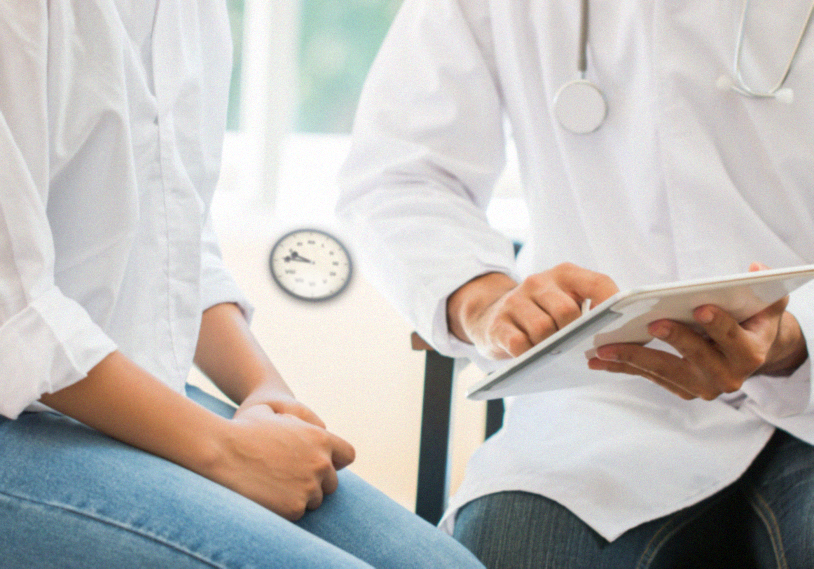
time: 9:46
